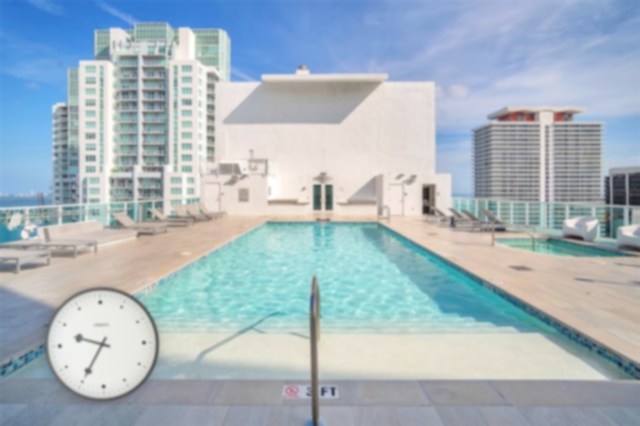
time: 9:35
